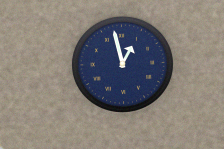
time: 12:58
